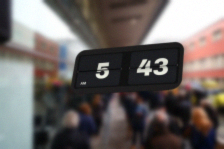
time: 5:43
